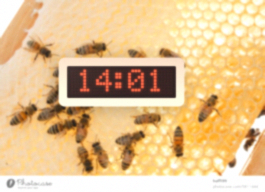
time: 14:01
